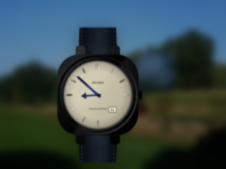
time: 8:52
